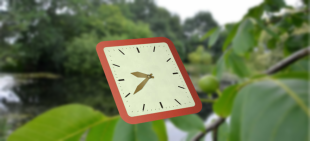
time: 9:39
